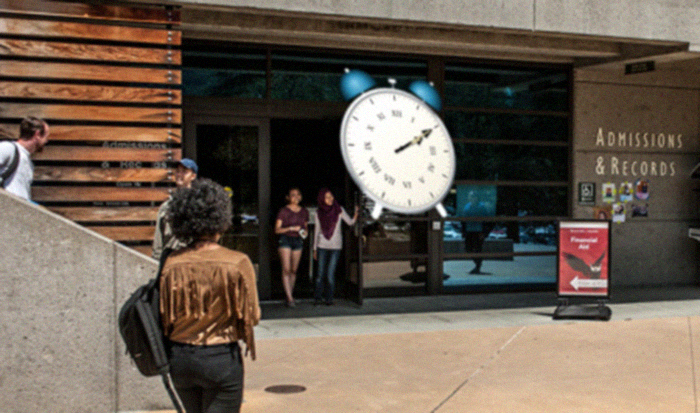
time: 2:10
